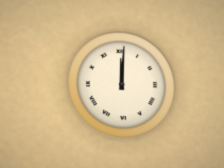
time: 12:01
